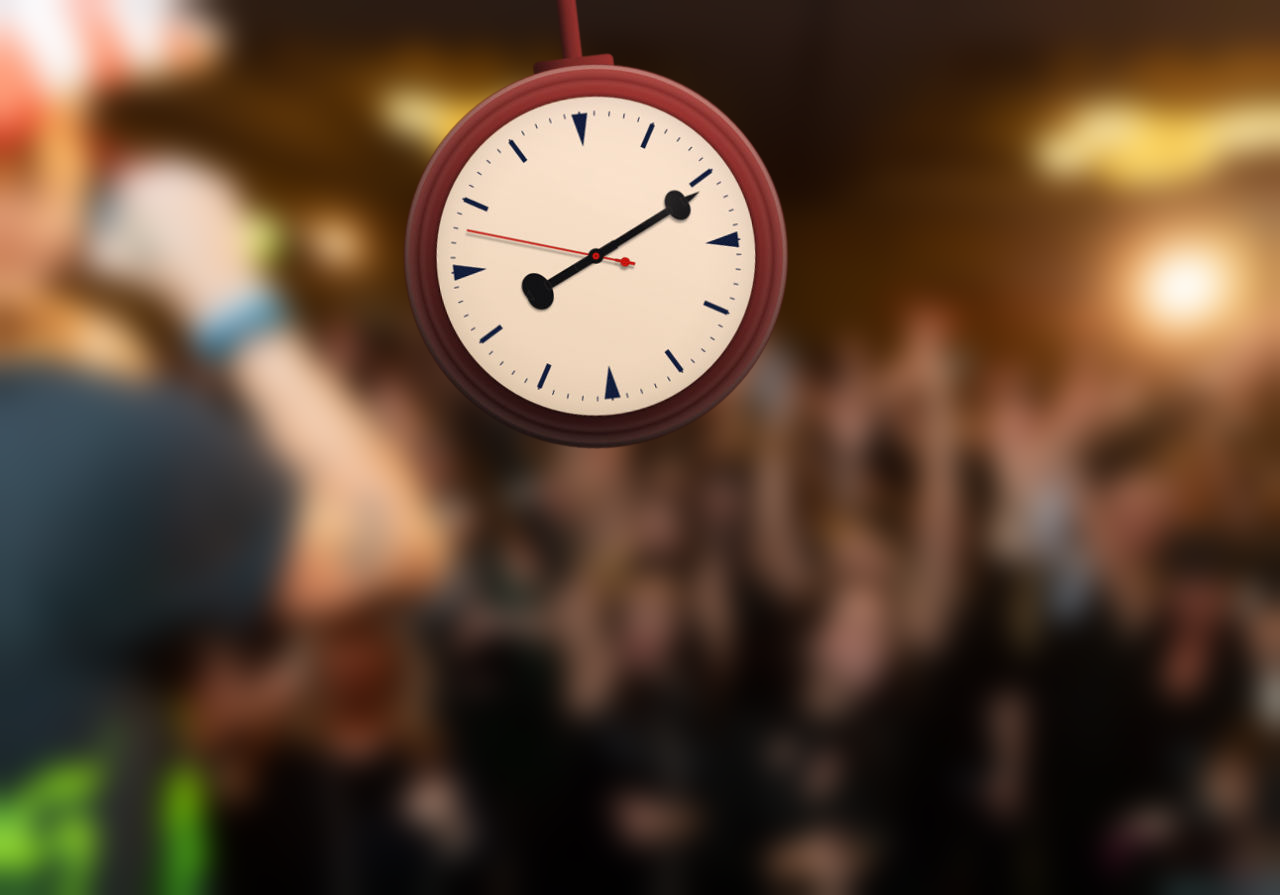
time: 8:10:48
